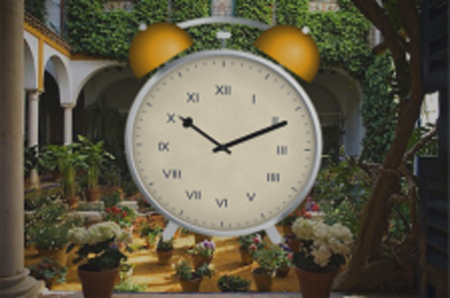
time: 10:11
